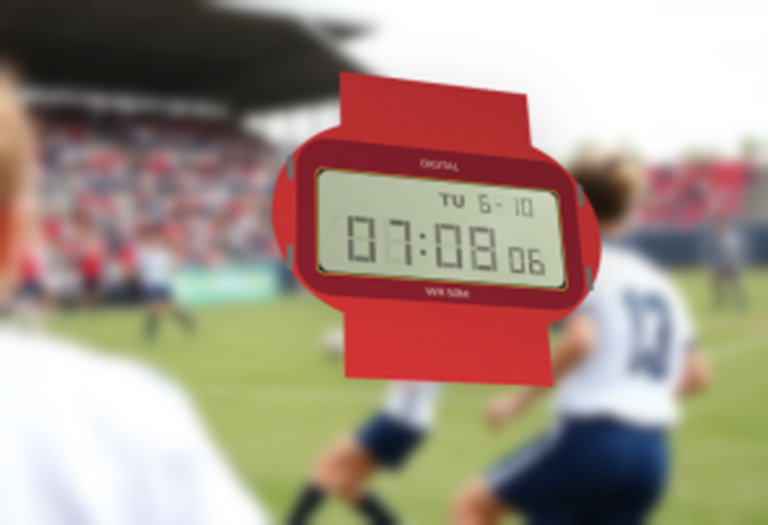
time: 7:08:06
